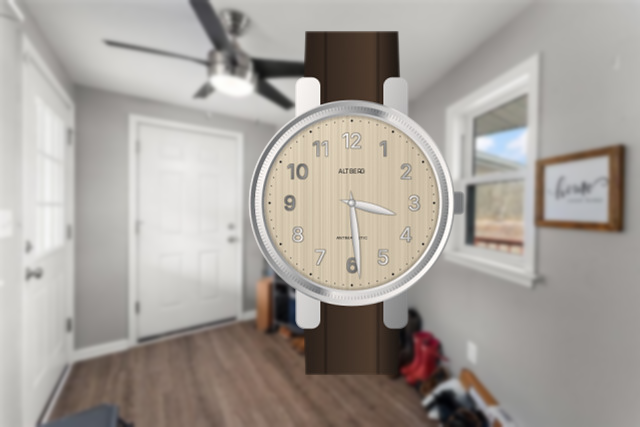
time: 3:29
